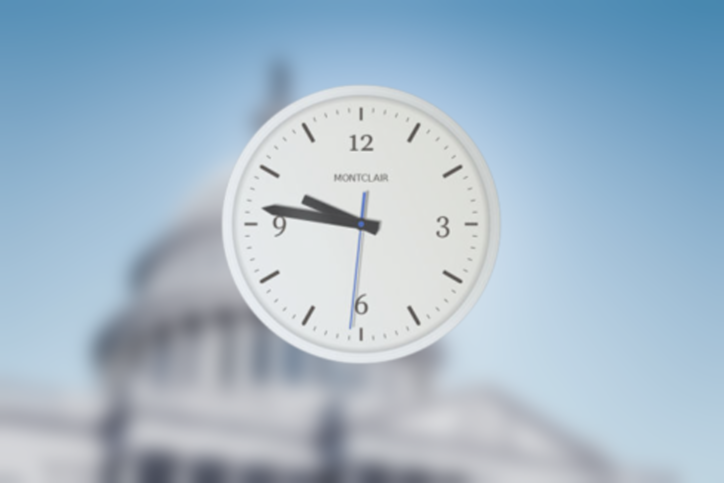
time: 9:46:31
